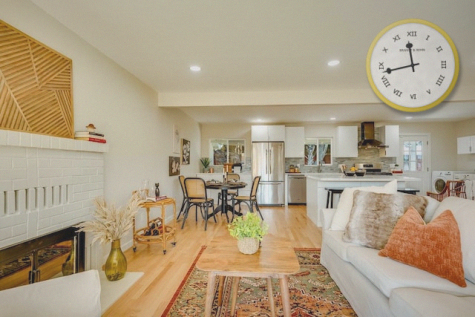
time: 11:43
